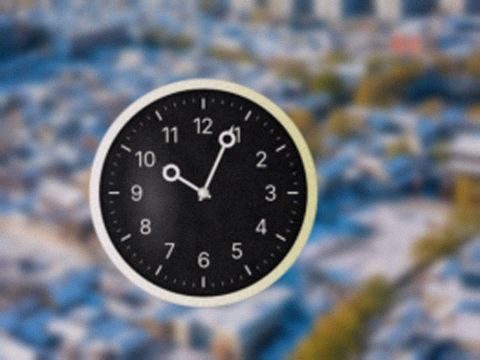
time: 10:04
